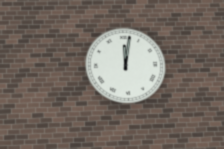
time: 12:02
